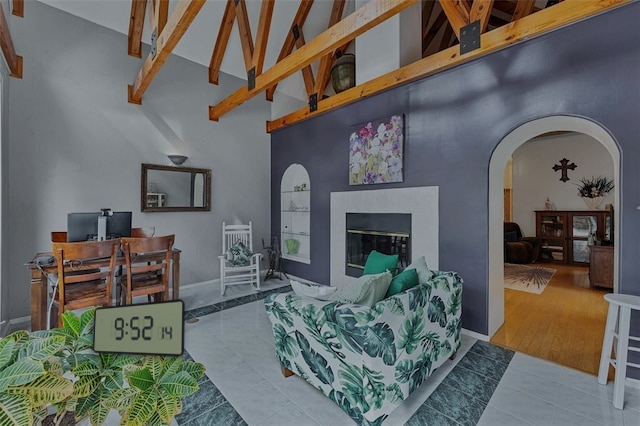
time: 9:52:14
